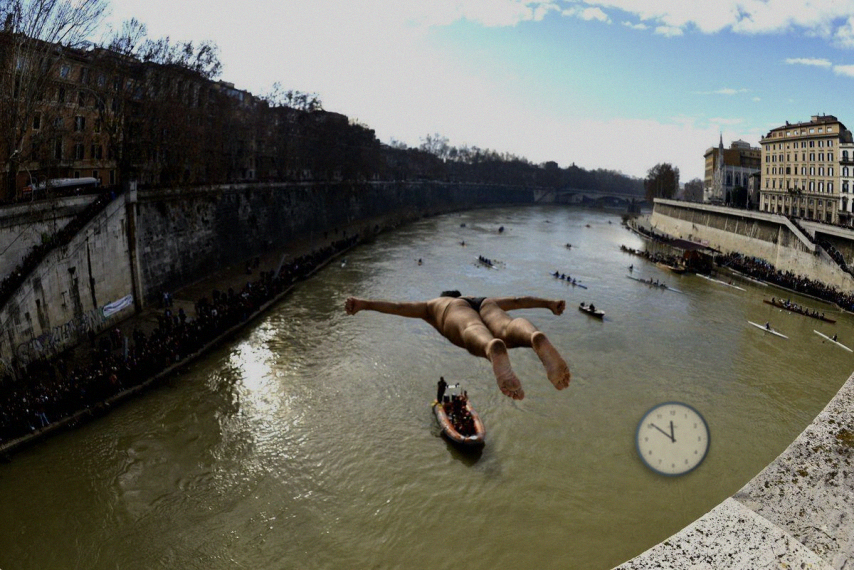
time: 11:51
